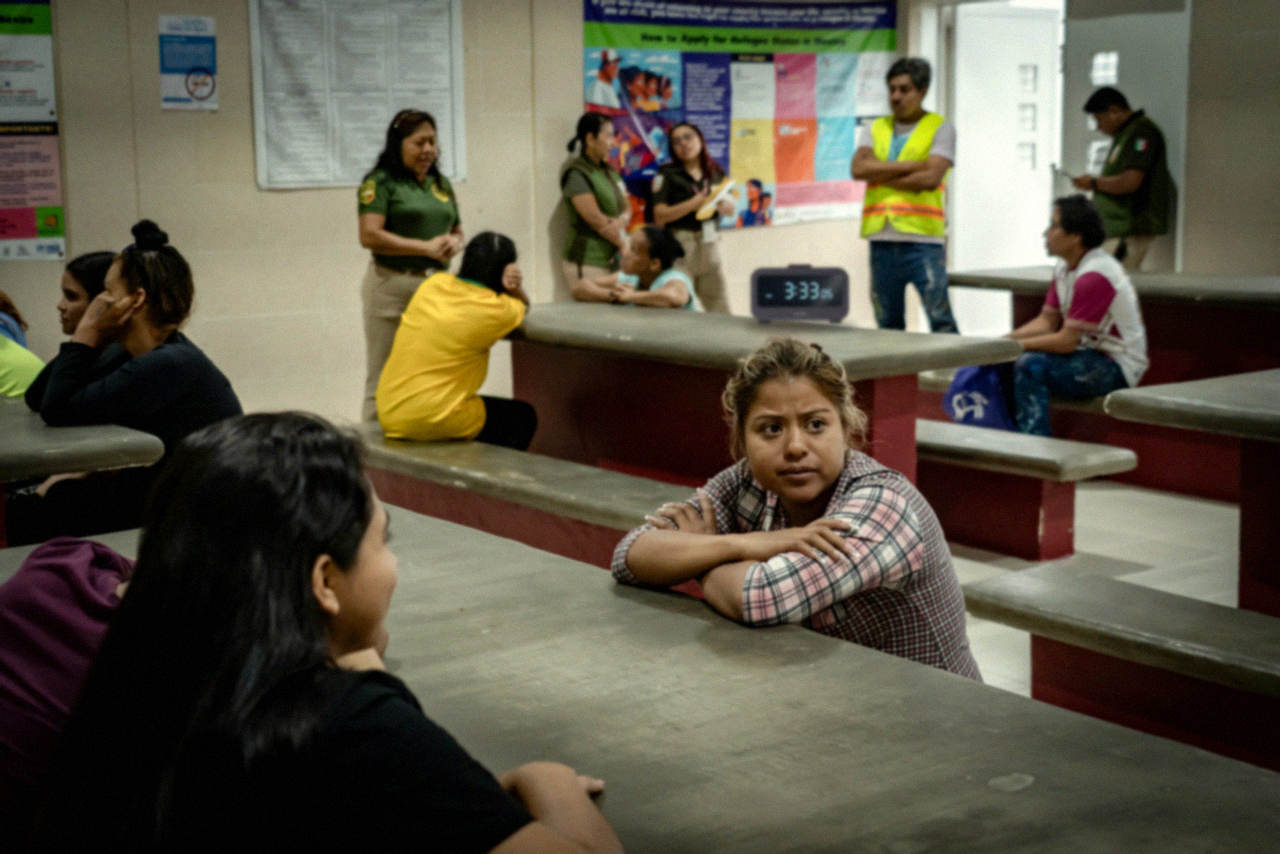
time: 3:33
